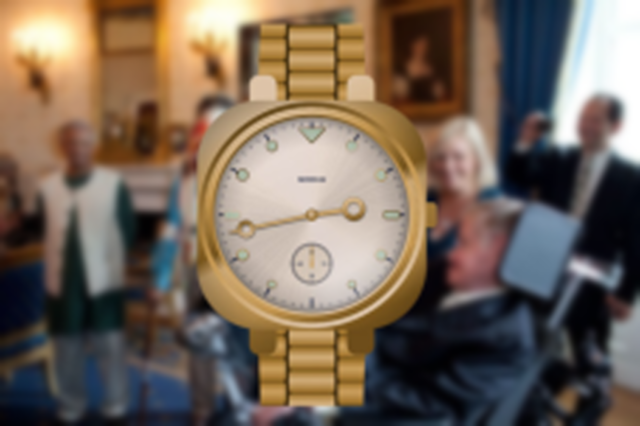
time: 2:43
